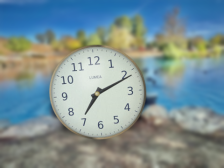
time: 7:11
